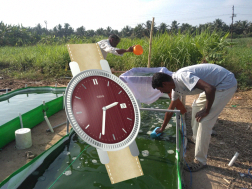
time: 2:34
